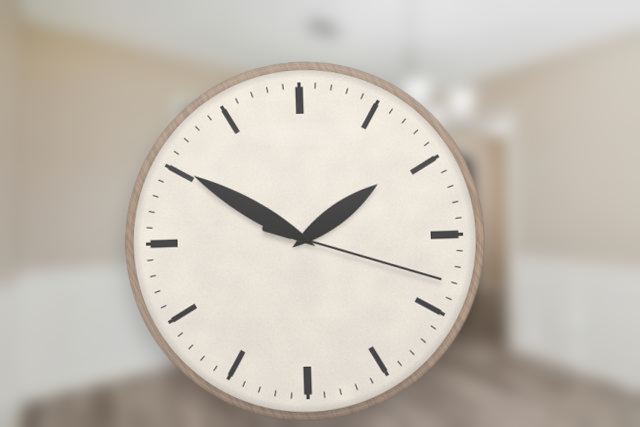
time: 1:50:18
